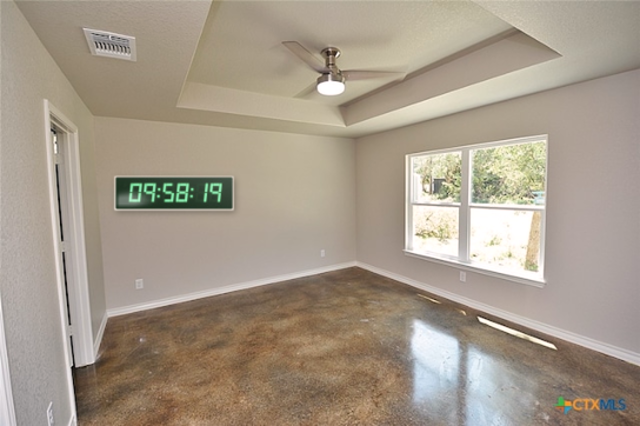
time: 9:58:19
